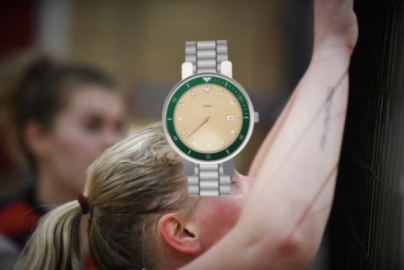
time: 7:38
